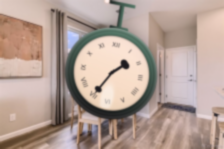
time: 1:35
